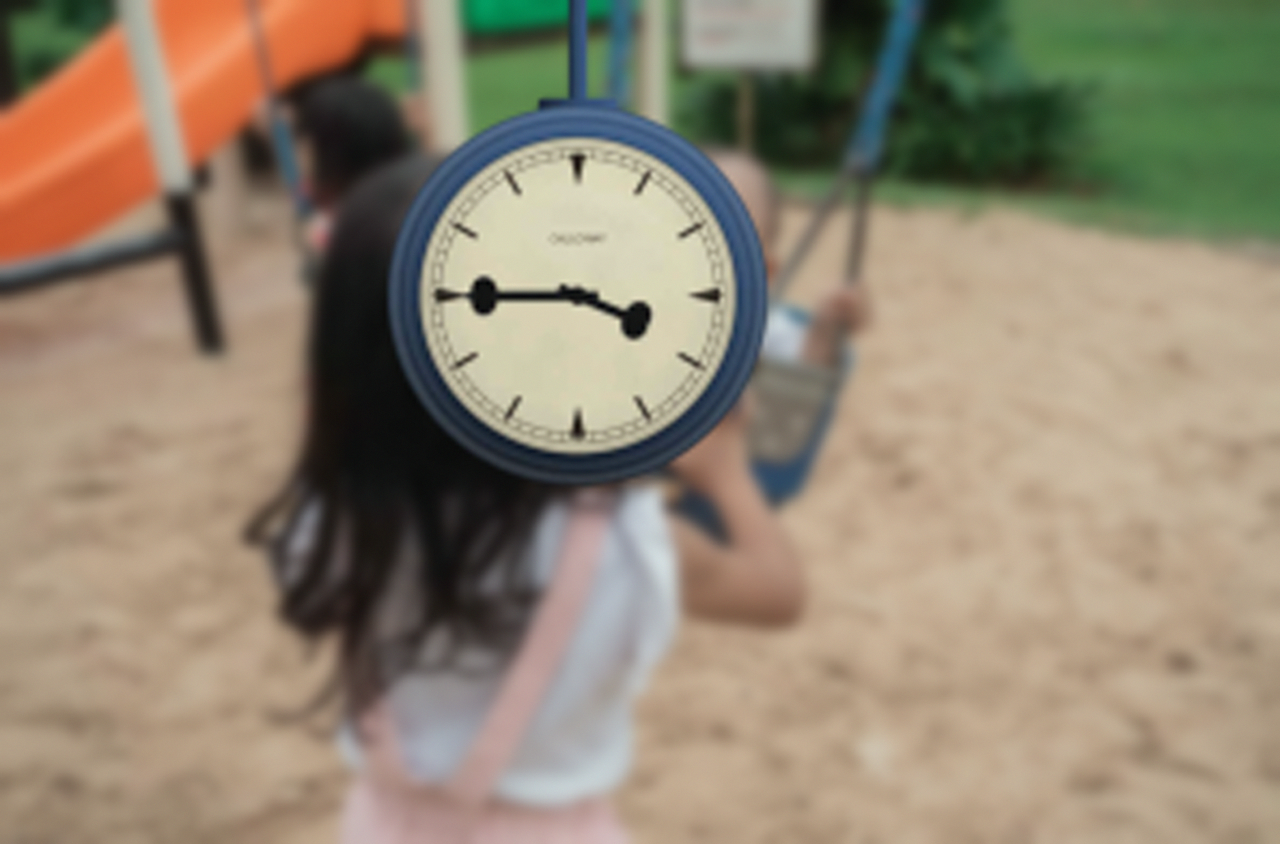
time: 3:45
